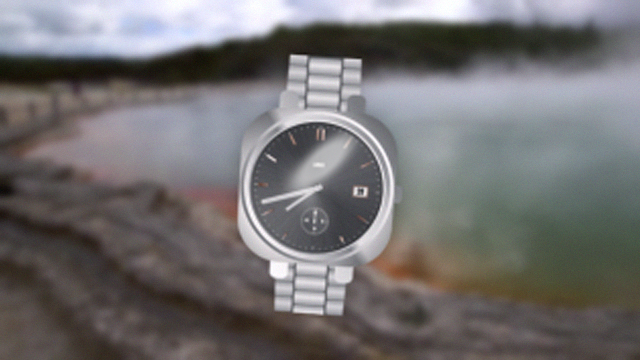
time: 7:42
